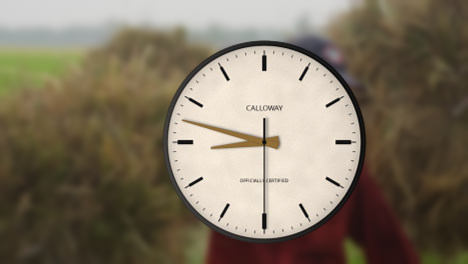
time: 8:47:30
